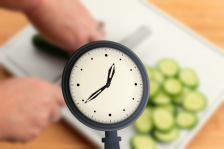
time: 12:39
